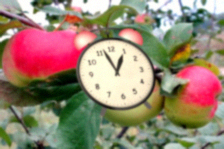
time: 12:57
